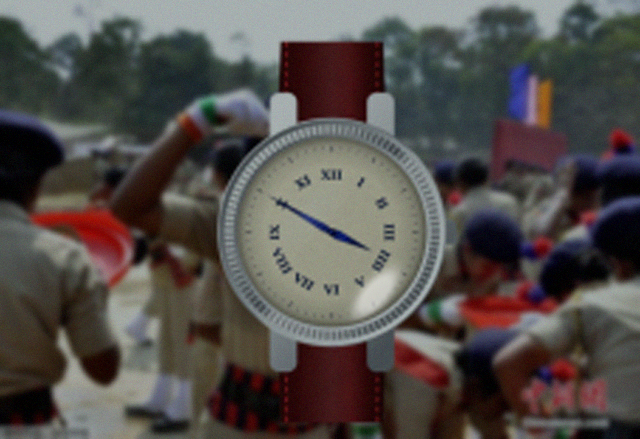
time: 3:50
